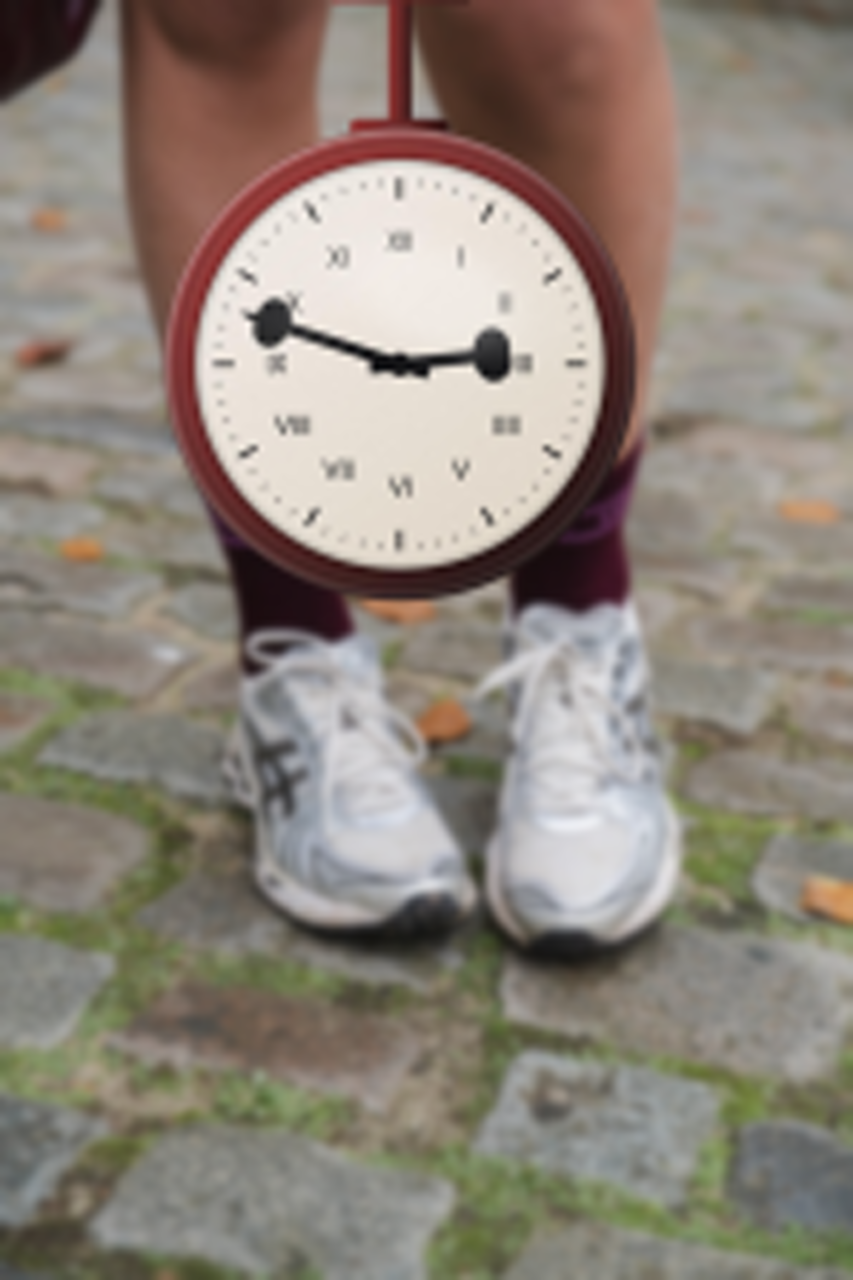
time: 2:48
